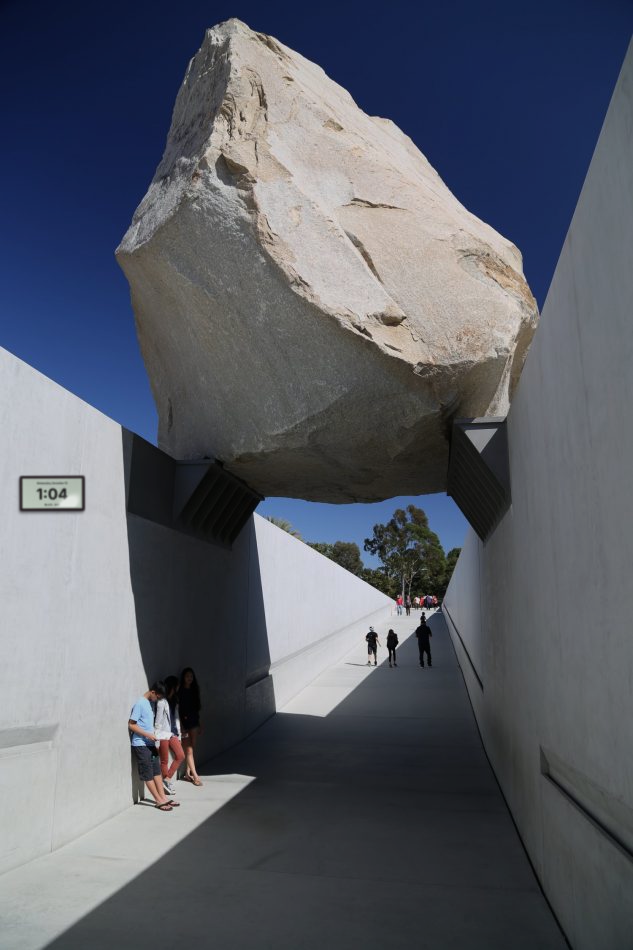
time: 1:04
